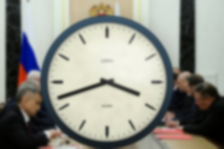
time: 3:42
